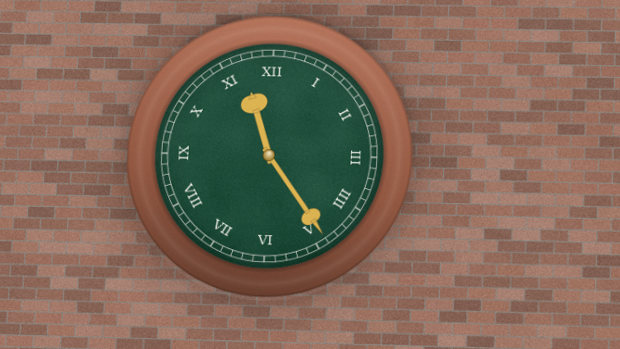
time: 11:24
